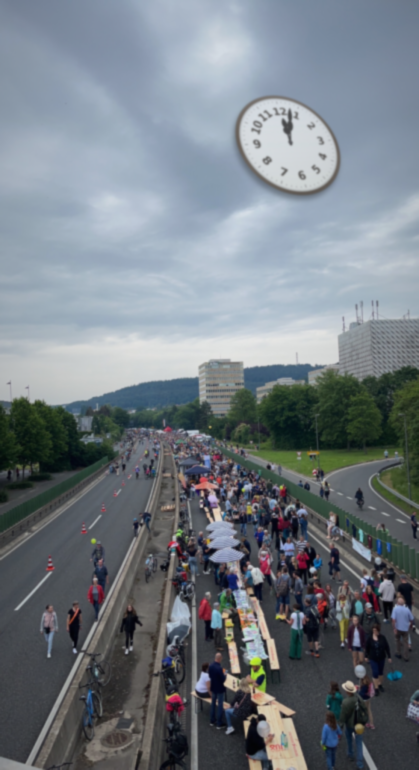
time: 12:03
